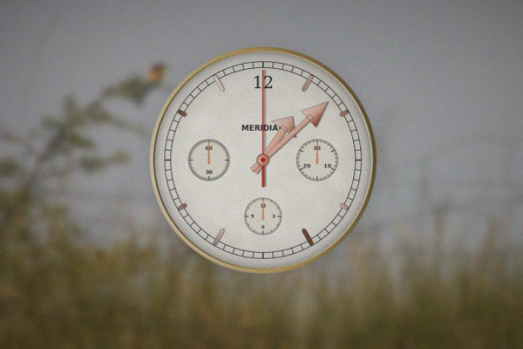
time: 1:08
